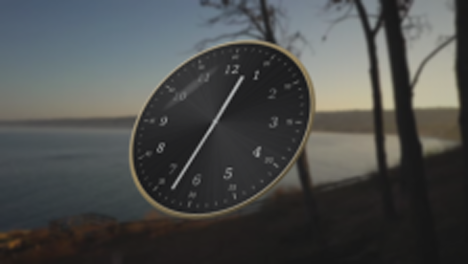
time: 12:33
